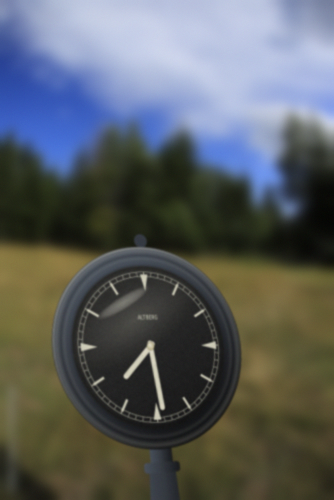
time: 7:29
